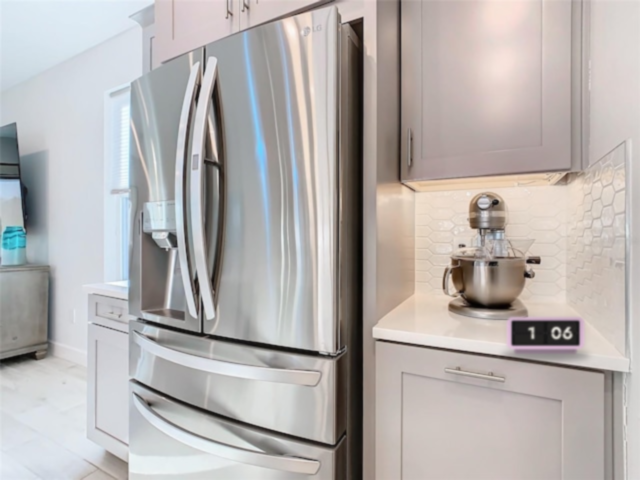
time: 1:06
